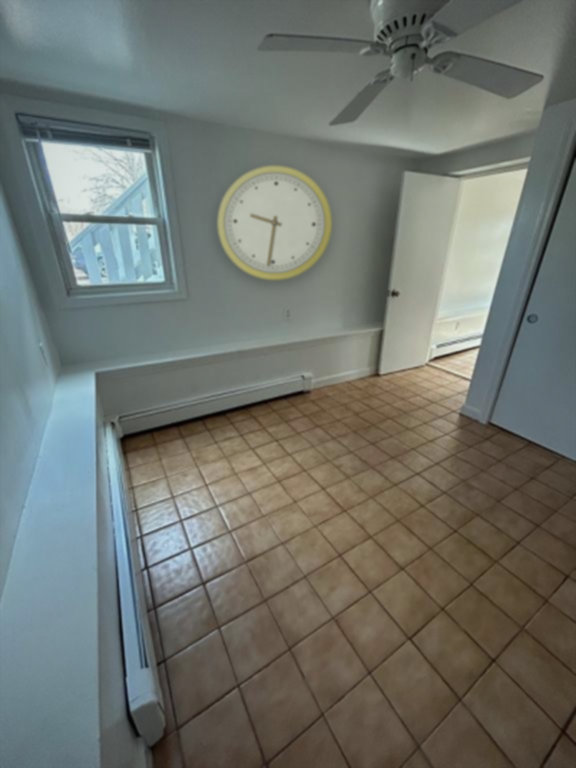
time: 9:31
